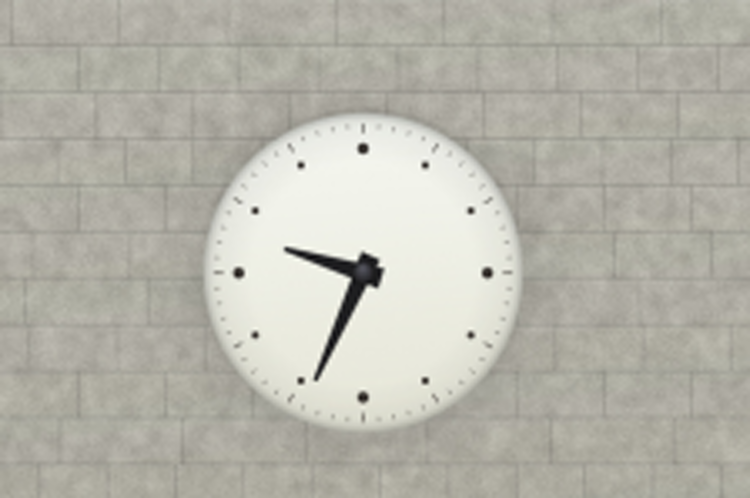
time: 9:34
